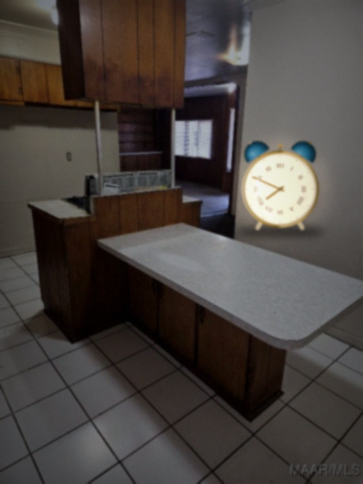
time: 7:49
